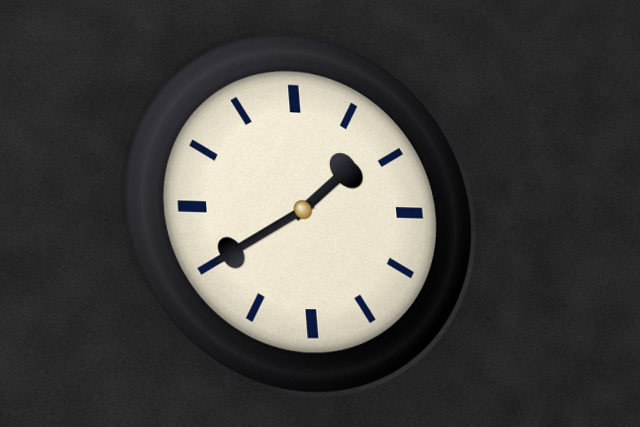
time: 1:40
